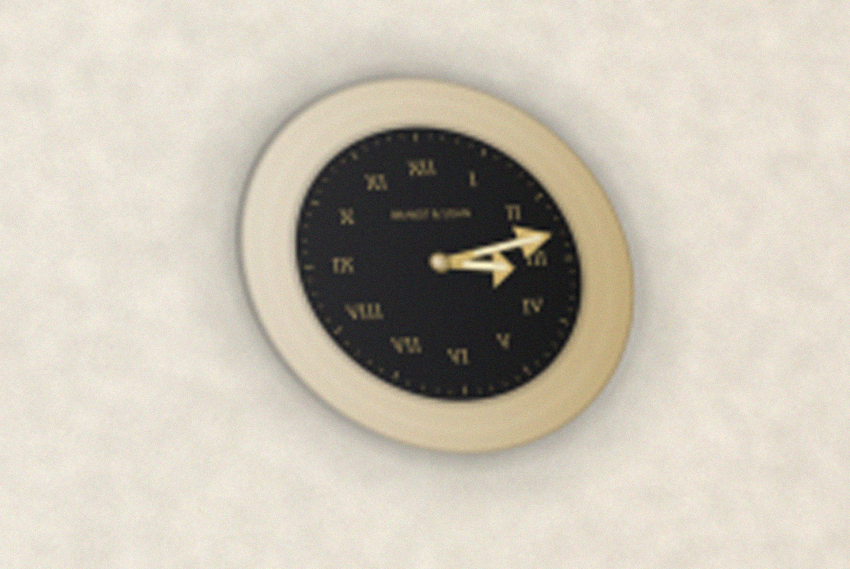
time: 3:13
